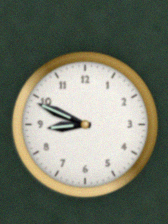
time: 8:49
